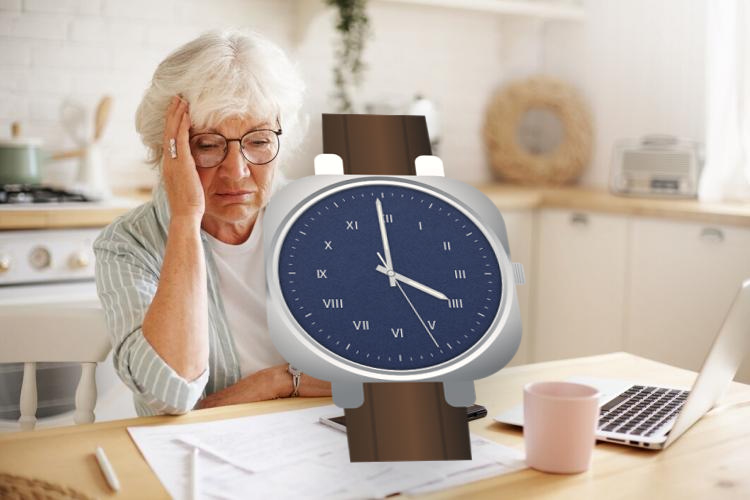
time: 3:59:26
